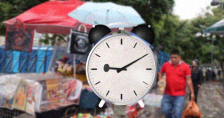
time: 9:10
